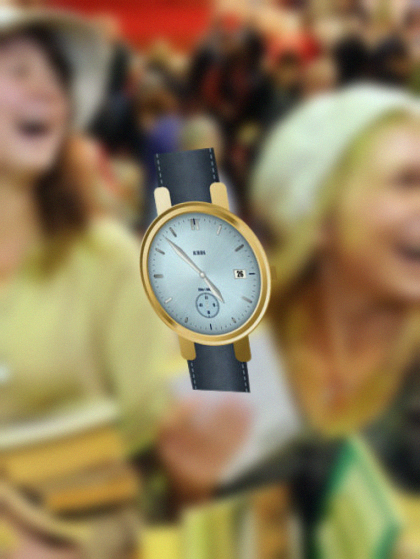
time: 4:53
